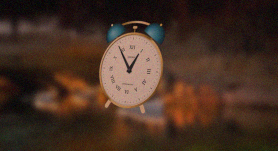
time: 12:54
